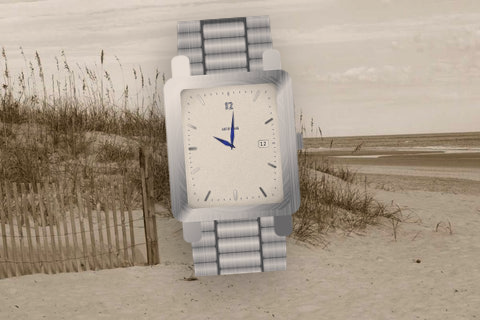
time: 10:01
